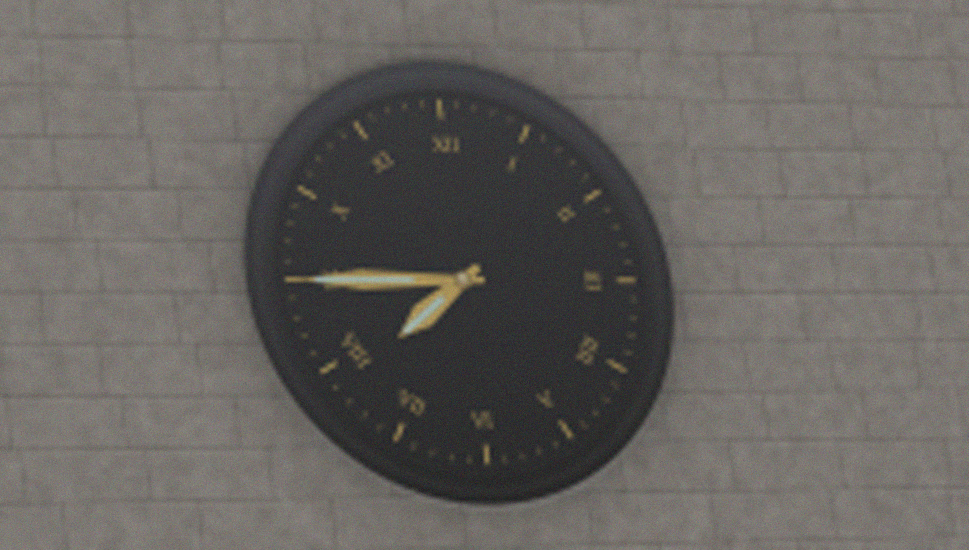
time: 7:45
